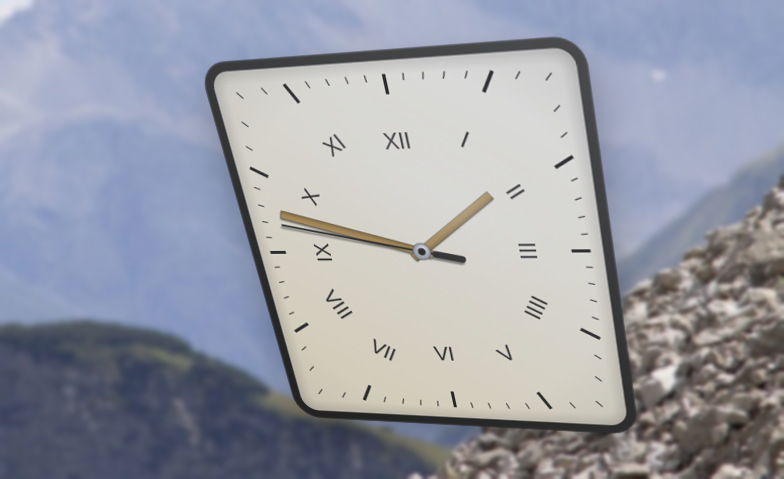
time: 1:47:47
